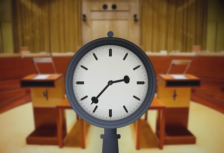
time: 2:37
